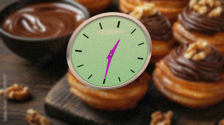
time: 12:30
